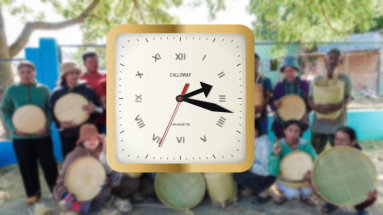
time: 2:17:34
